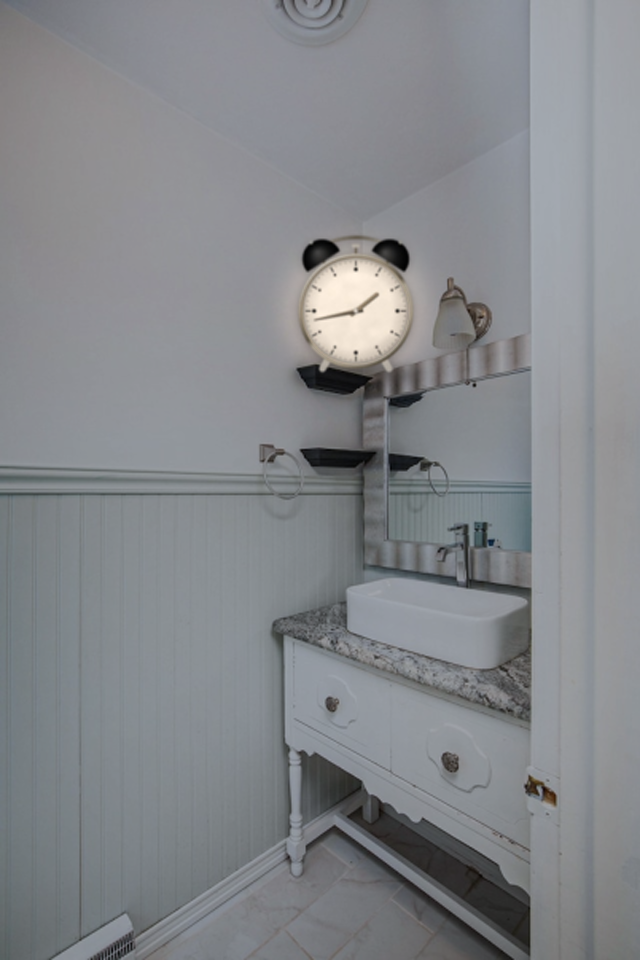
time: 1:43
